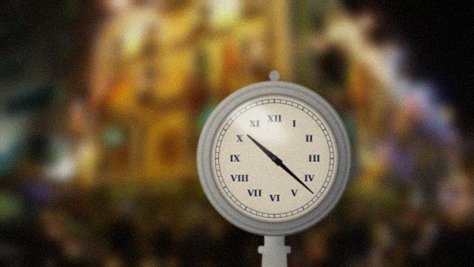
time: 10:22
